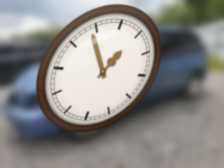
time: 12:54
